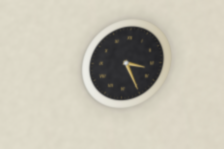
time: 3:25
